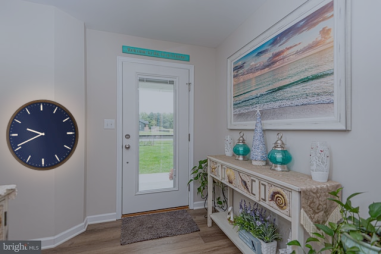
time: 9:41
